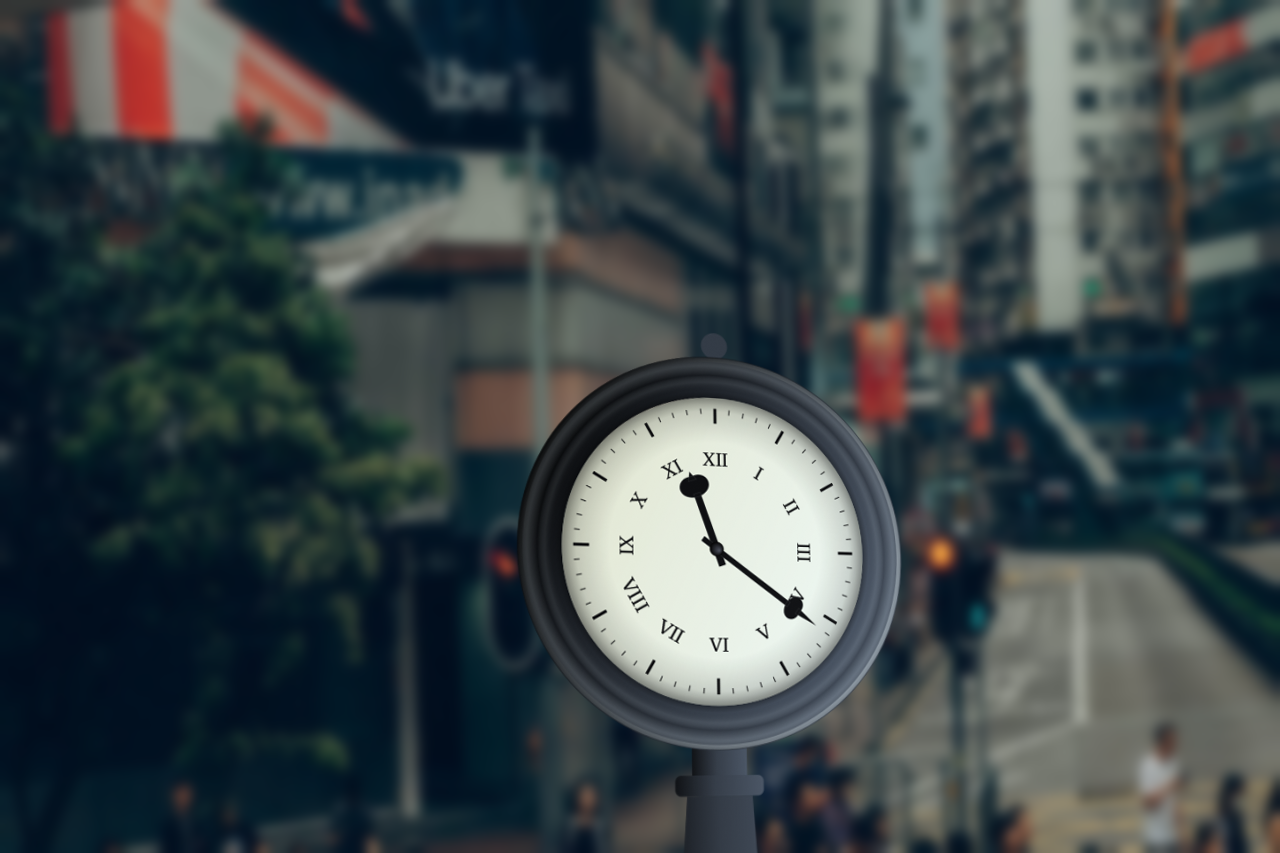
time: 11:21
